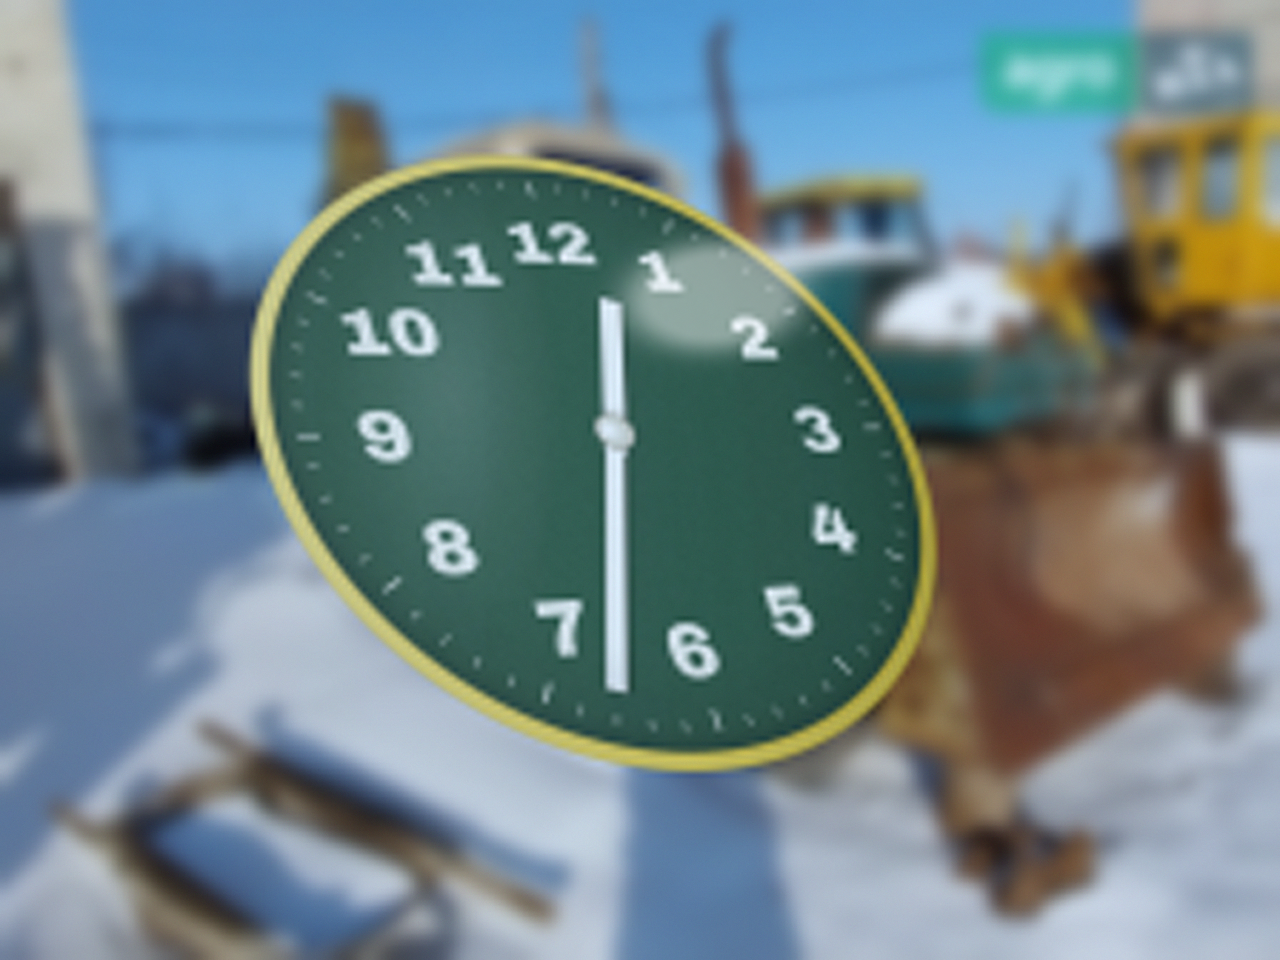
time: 12:33
